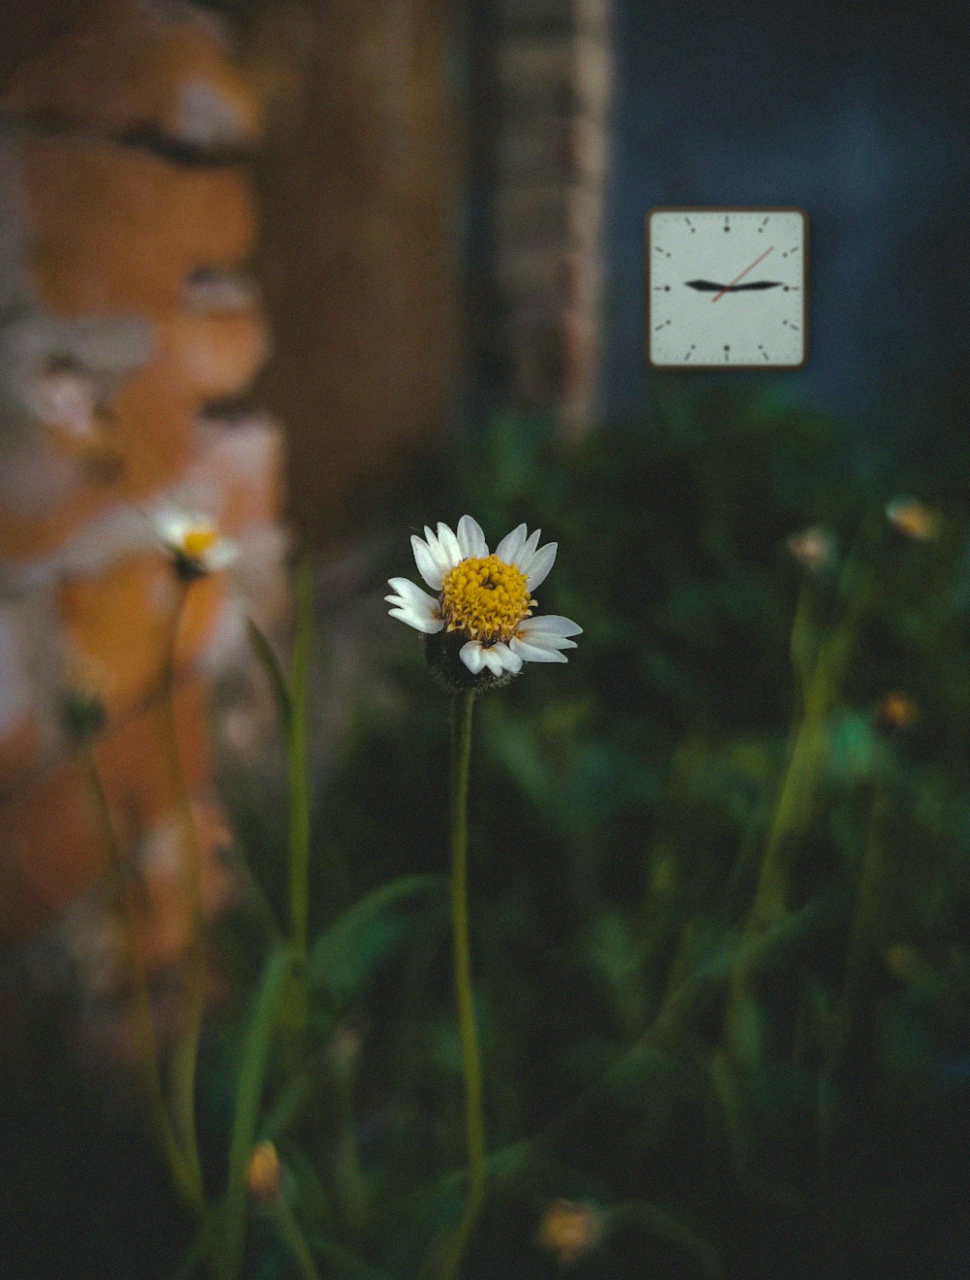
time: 9:14:08
